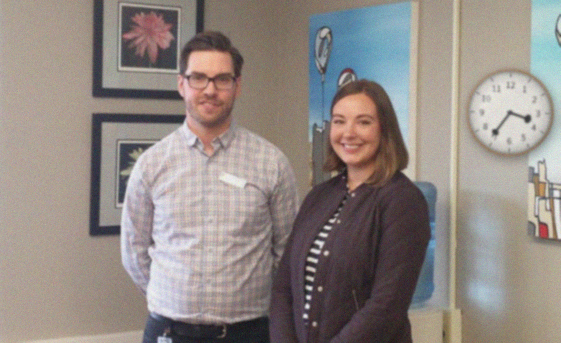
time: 3:36
